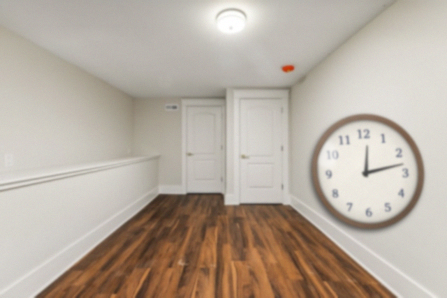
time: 12:13
